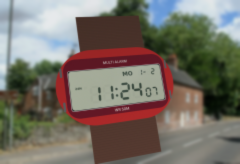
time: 11:24:07
